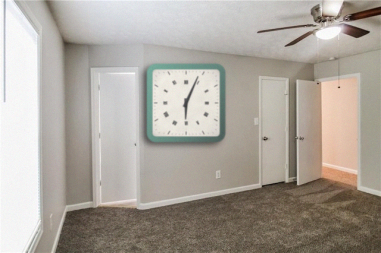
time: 6:04
